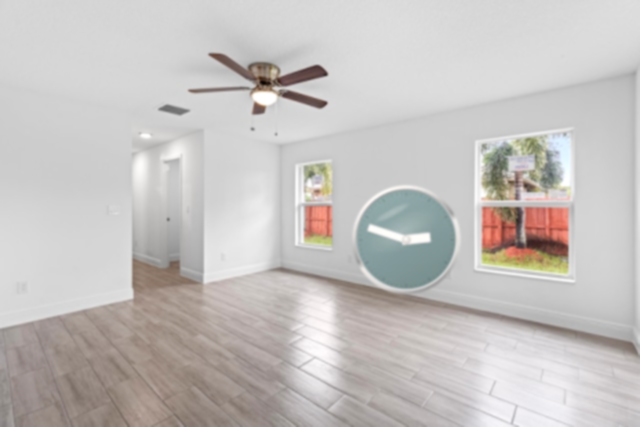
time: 2:48
